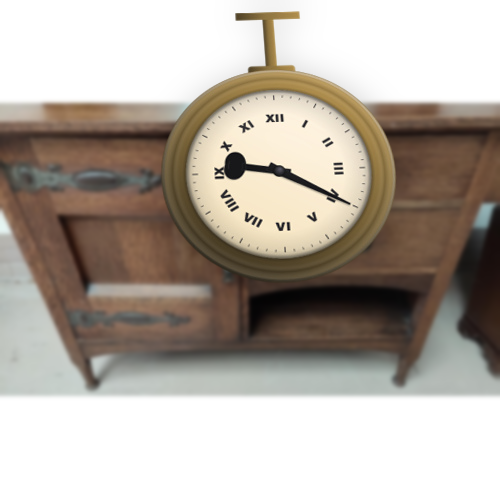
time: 9:20
